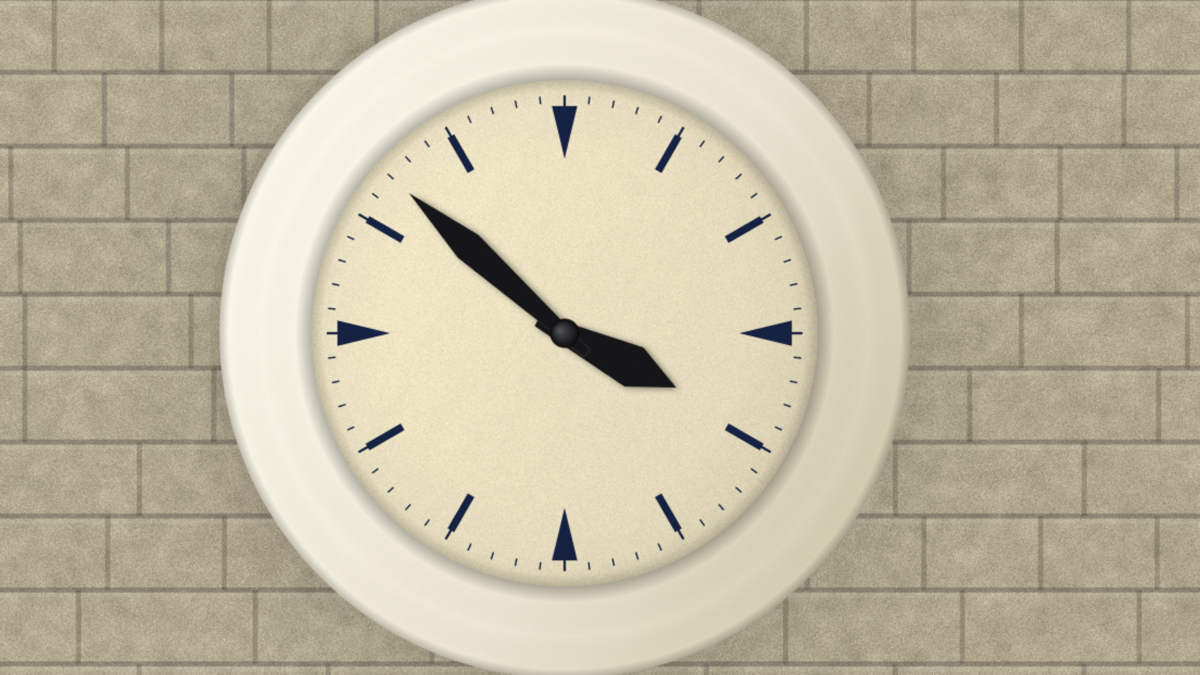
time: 3:52
